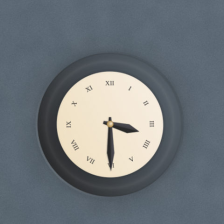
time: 3:30
